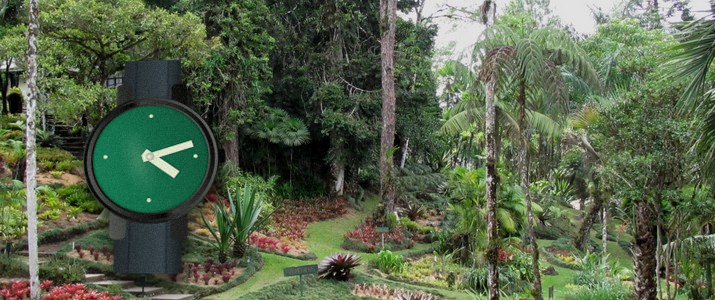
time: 4:12
